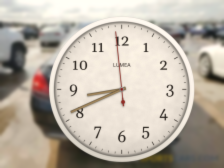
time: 8:40:59
